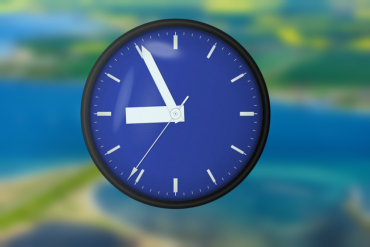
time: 8:55:36
